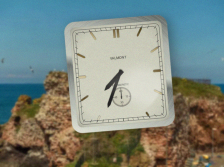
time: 7:34
